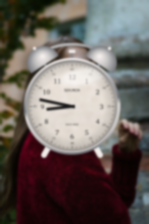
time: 8:47
